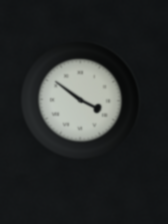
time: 3:51
